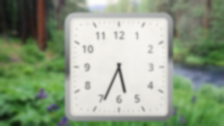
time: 5:34
